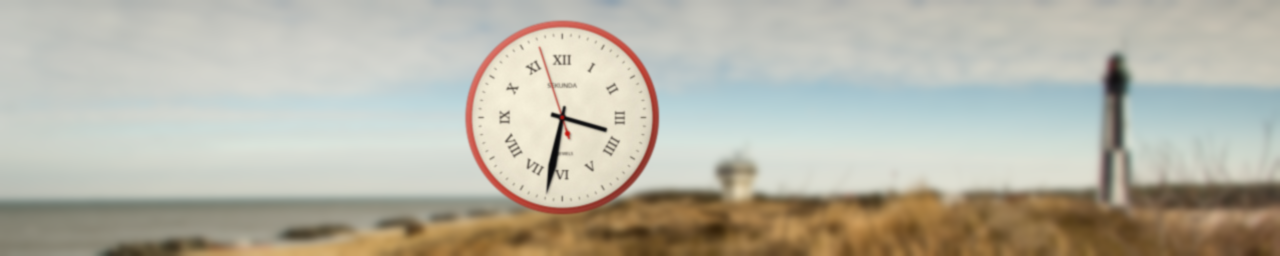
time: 3:31:57
